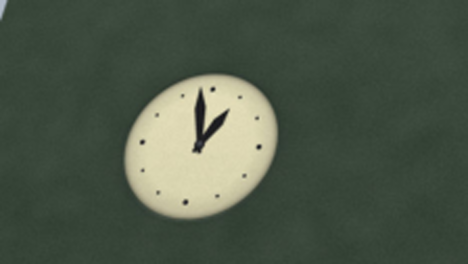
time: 12:58
